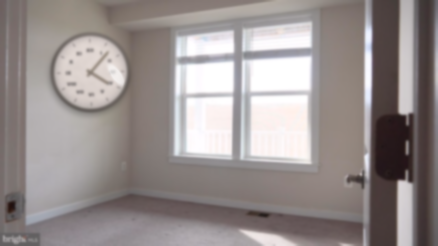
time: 4:07
